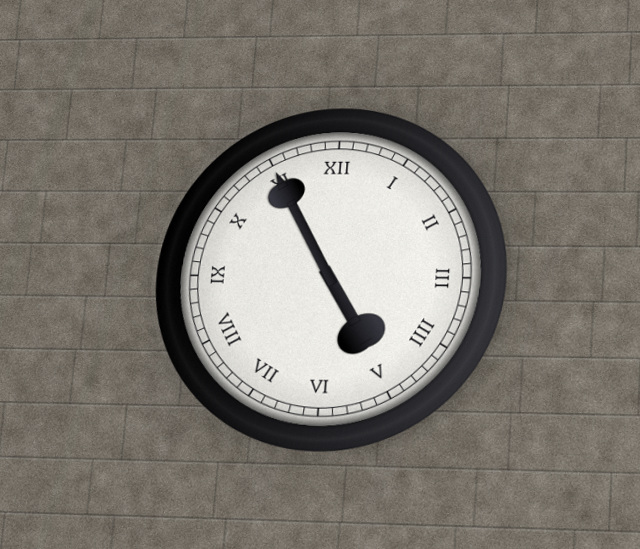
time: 4:55
